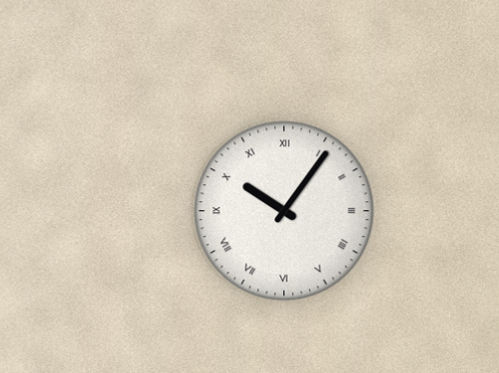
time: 10:06
